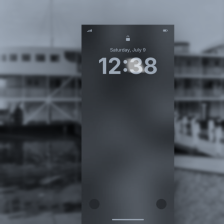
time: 12:38
